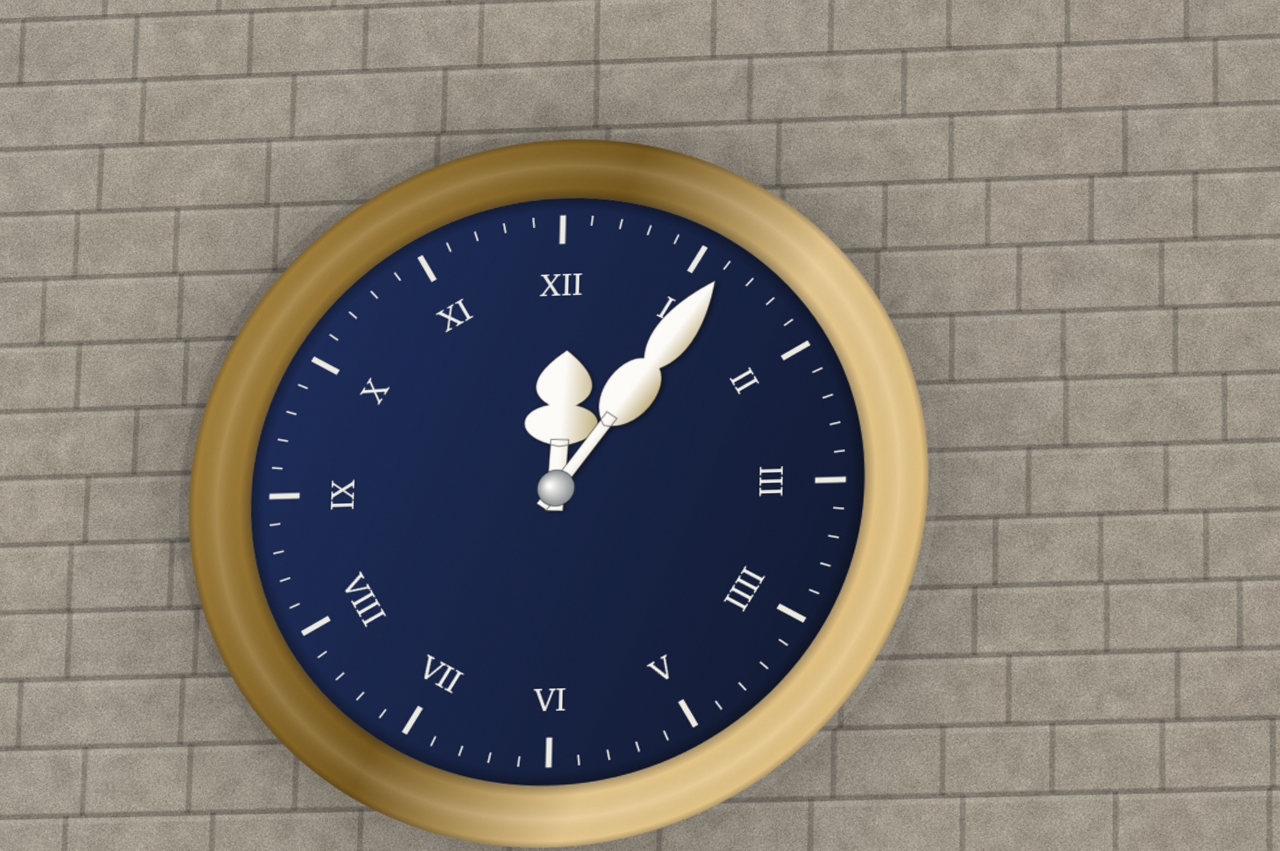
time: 12:06
